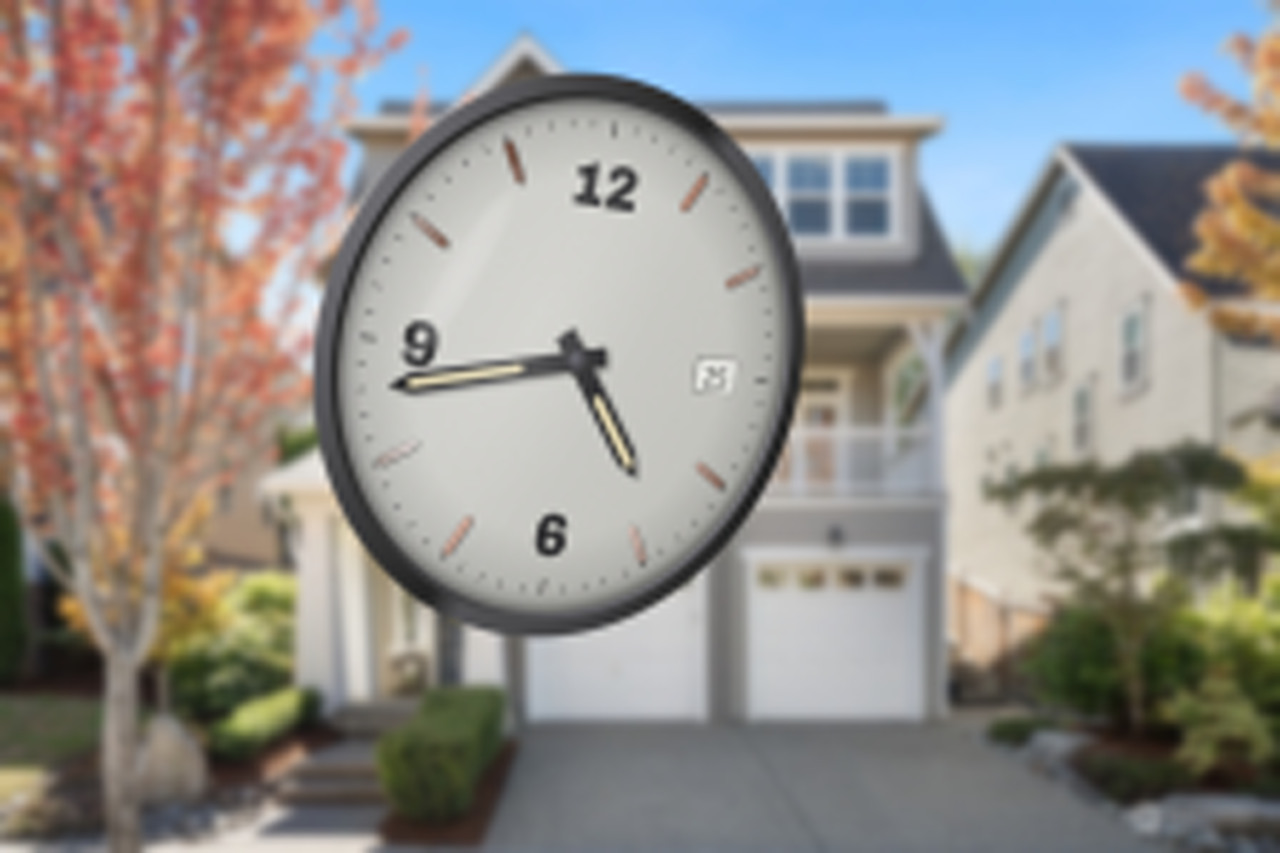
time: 4:43
